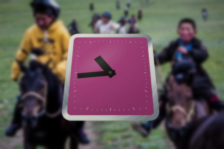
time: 10:44
